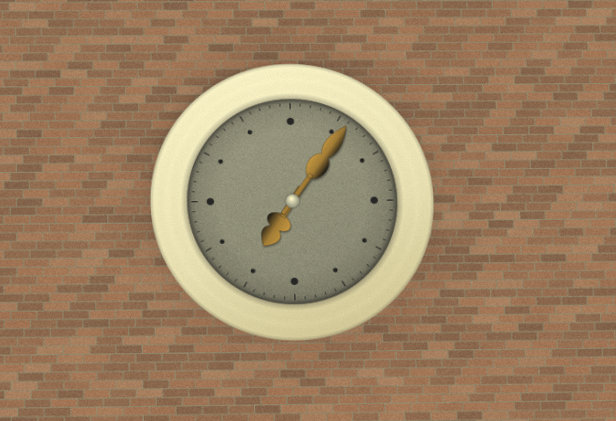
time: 7:06
